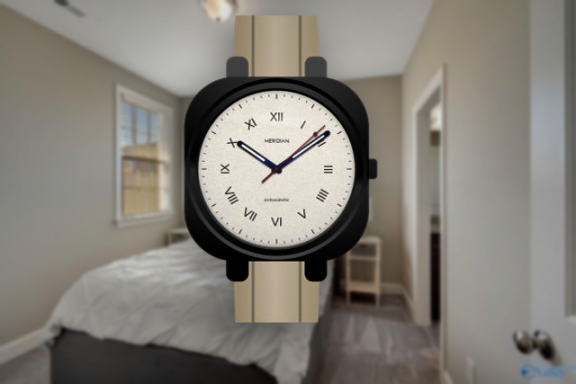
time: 10:09:08
